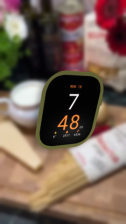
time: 7:48
